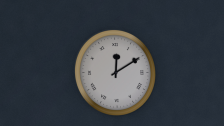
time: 12:10
